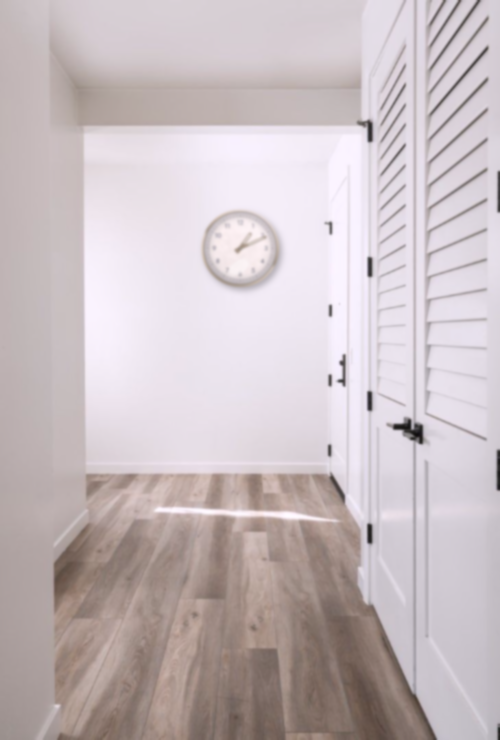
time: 1:11
